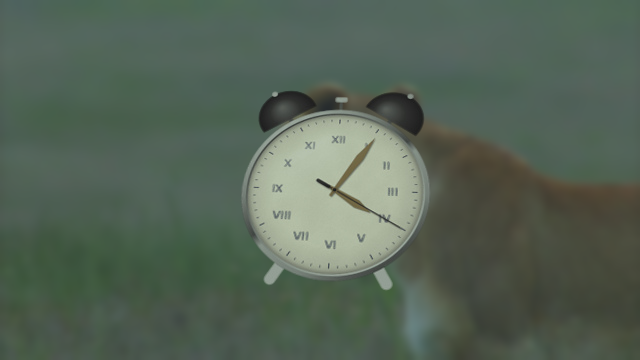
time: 4:05:20
